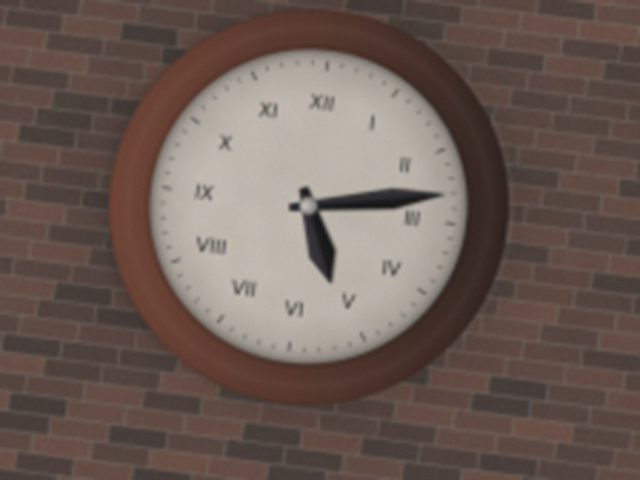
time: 5:13
